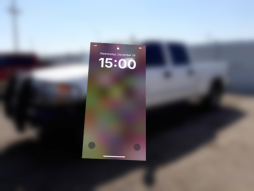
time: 15:00
